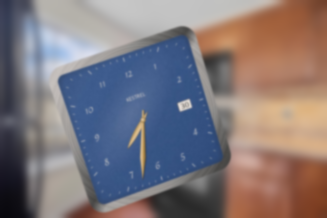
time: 7:33
